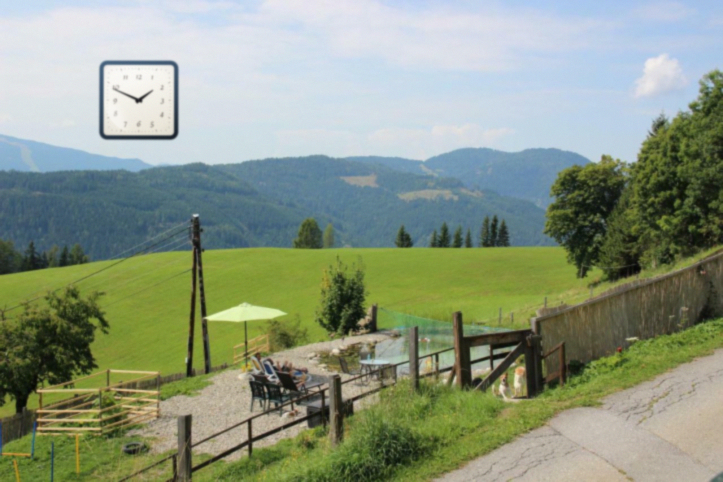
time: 1:49
